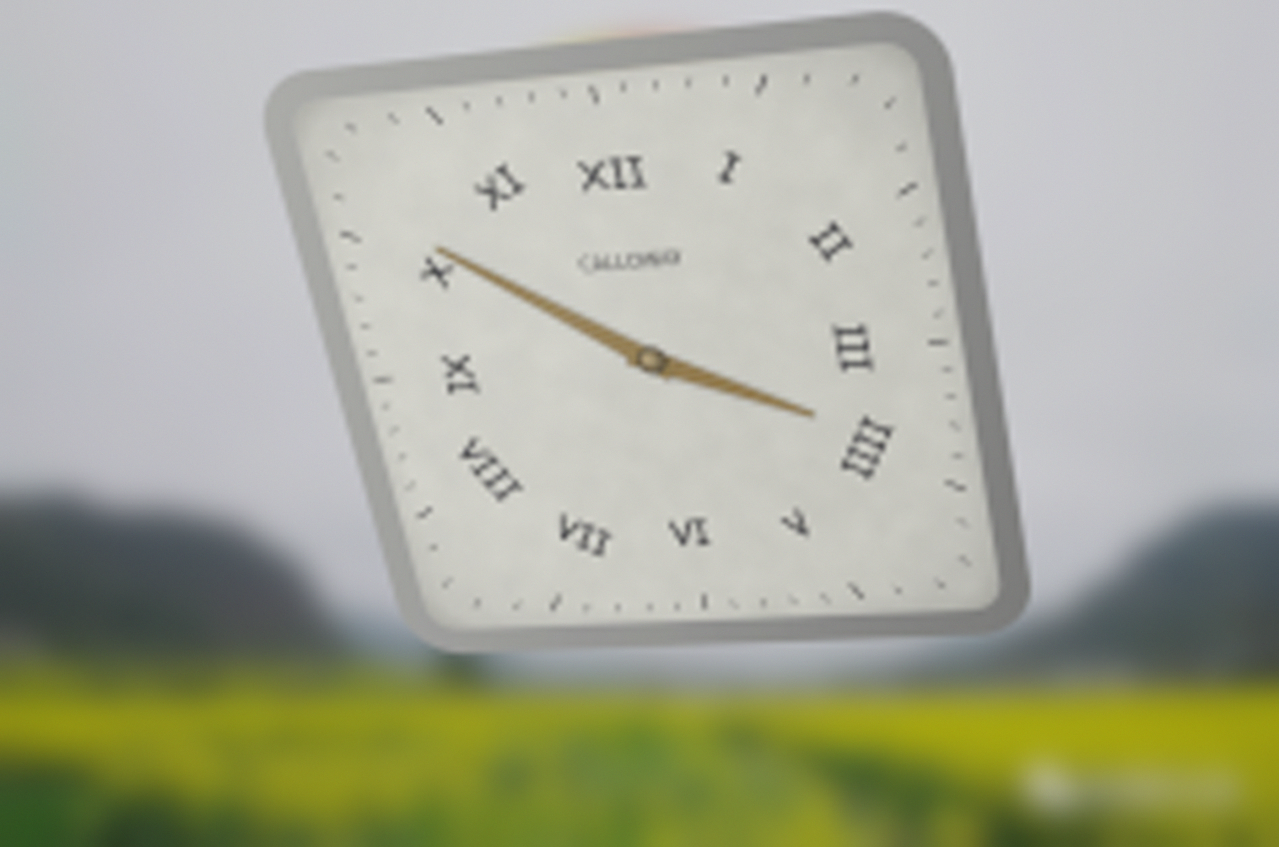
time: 3:51
